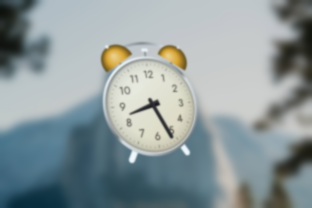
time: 8:26
